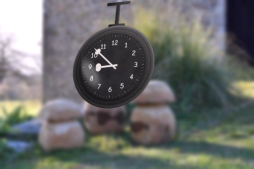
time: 8:52
